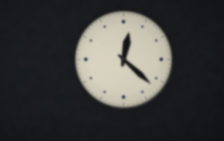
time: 12:22
